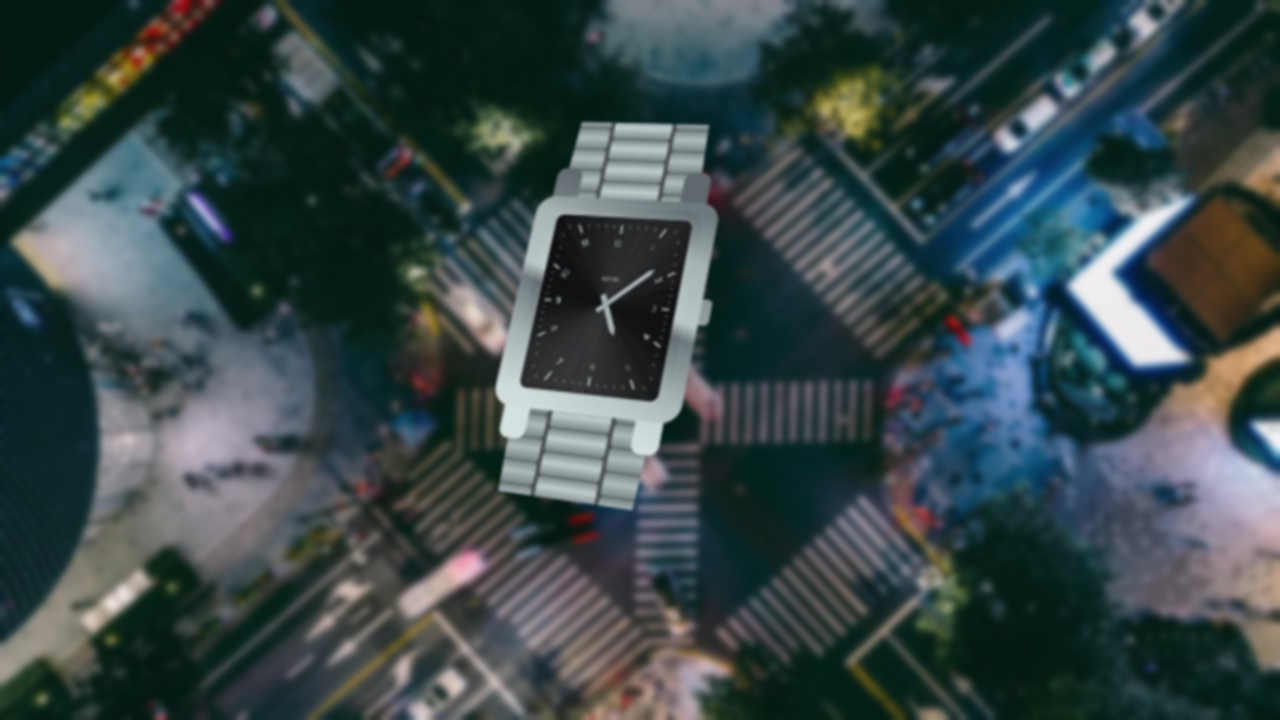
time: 5:08
